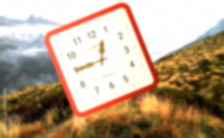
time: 12:45
